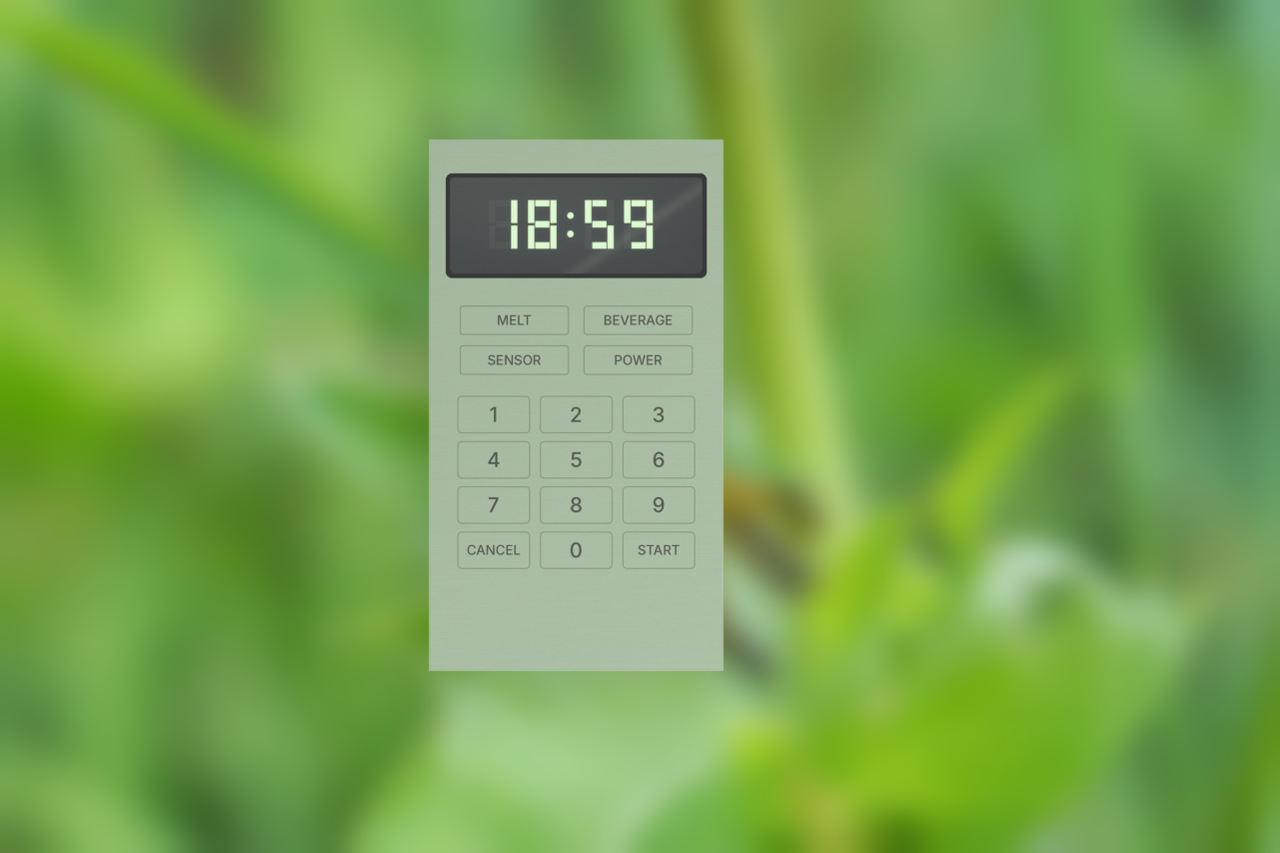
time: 18:59
